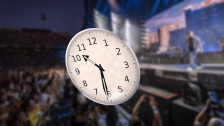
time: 10:31
